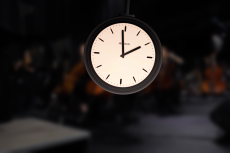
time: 1:59
